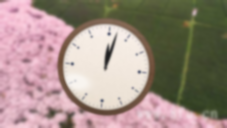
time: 12:02
